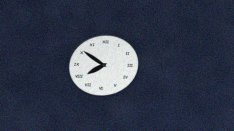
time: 7:51
